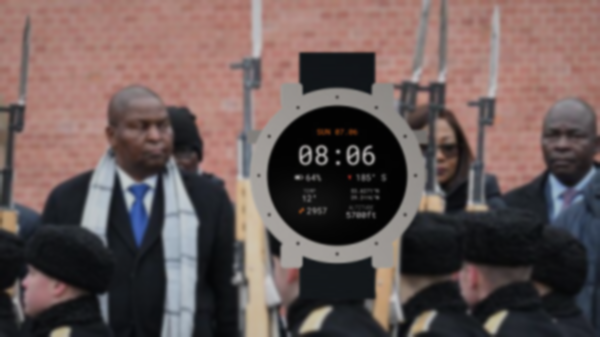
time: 8:06
